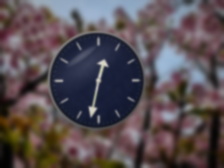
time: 12:32
